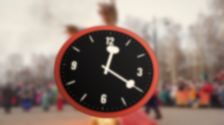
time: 12:20
